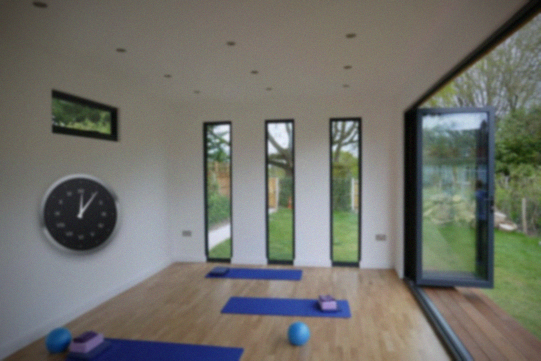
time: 12:06
